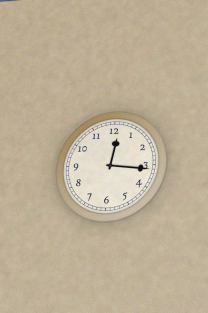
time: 12:16
